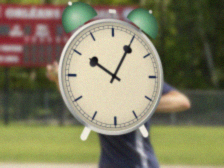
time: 10:05
